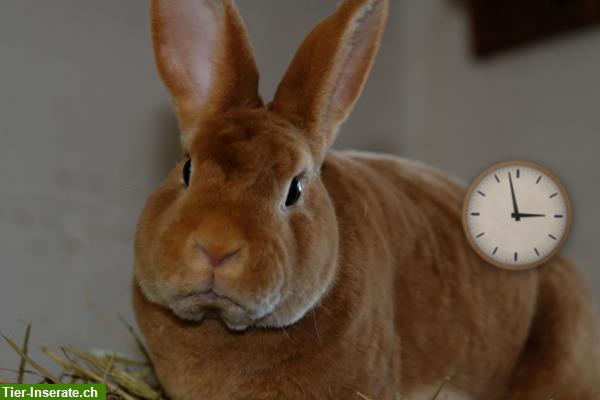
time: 2:58
